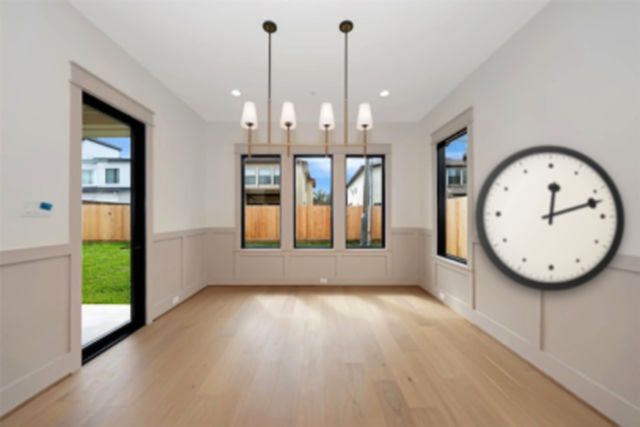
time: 12:12
